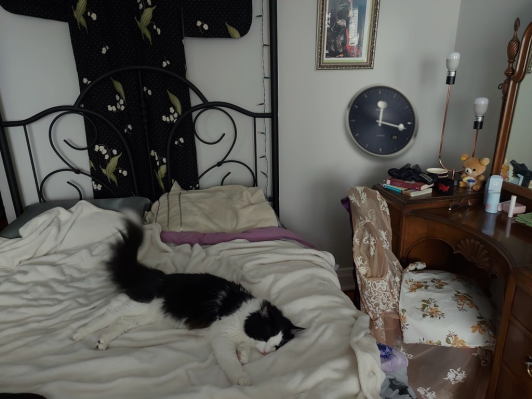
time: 12:17
